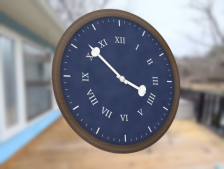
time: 3:52
